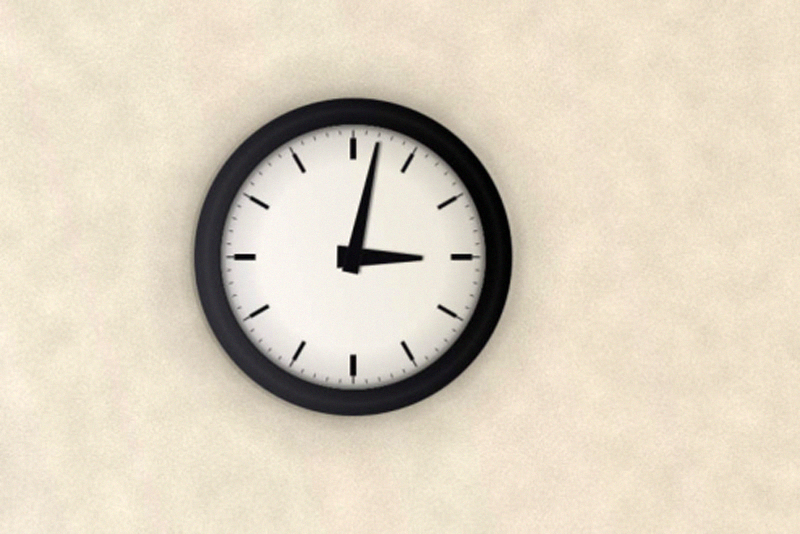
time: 3:02
